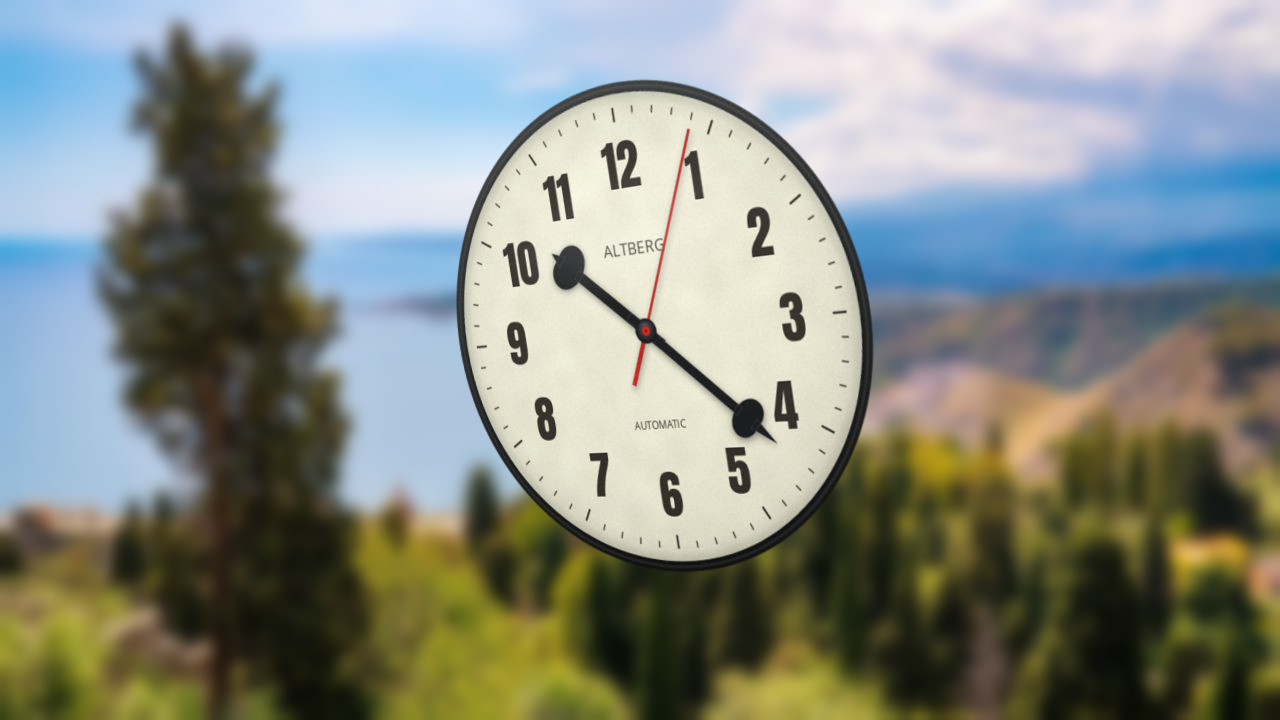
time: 10:22:04
